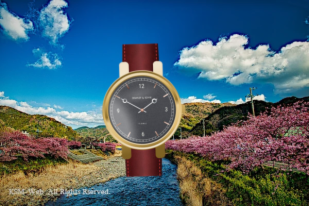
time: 1:50
